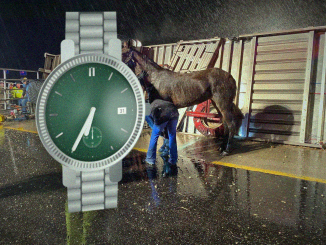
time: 6:35
